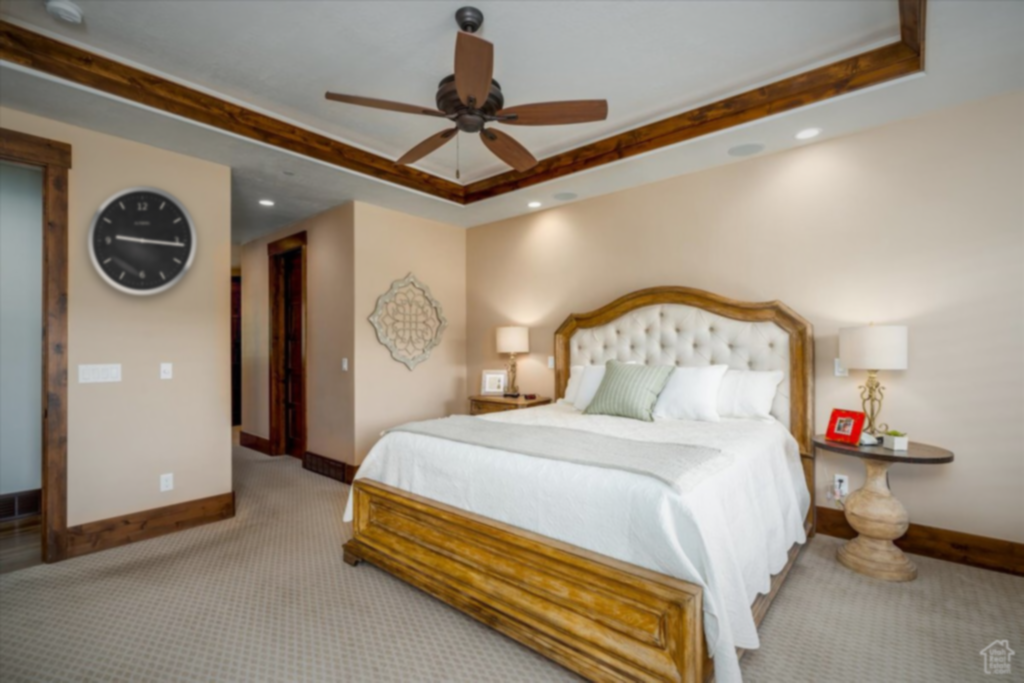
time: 9:16
